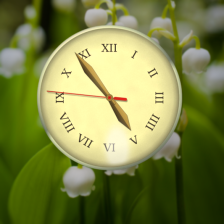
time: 4:53:46
